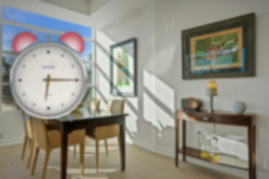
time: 6:15
